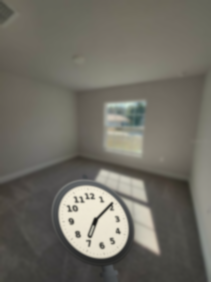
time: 7:09
